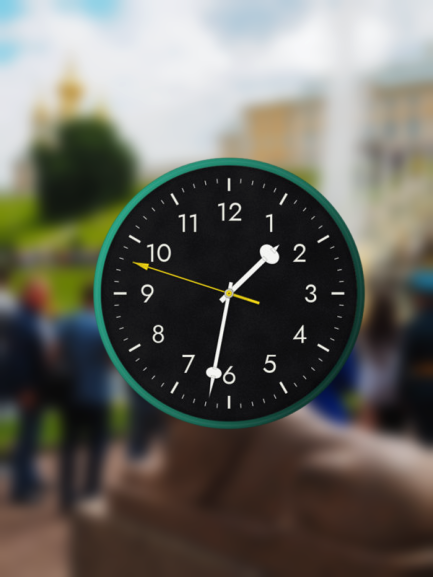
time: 1:31:48
